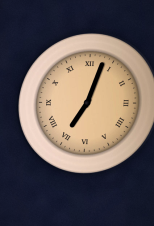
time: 7:03
